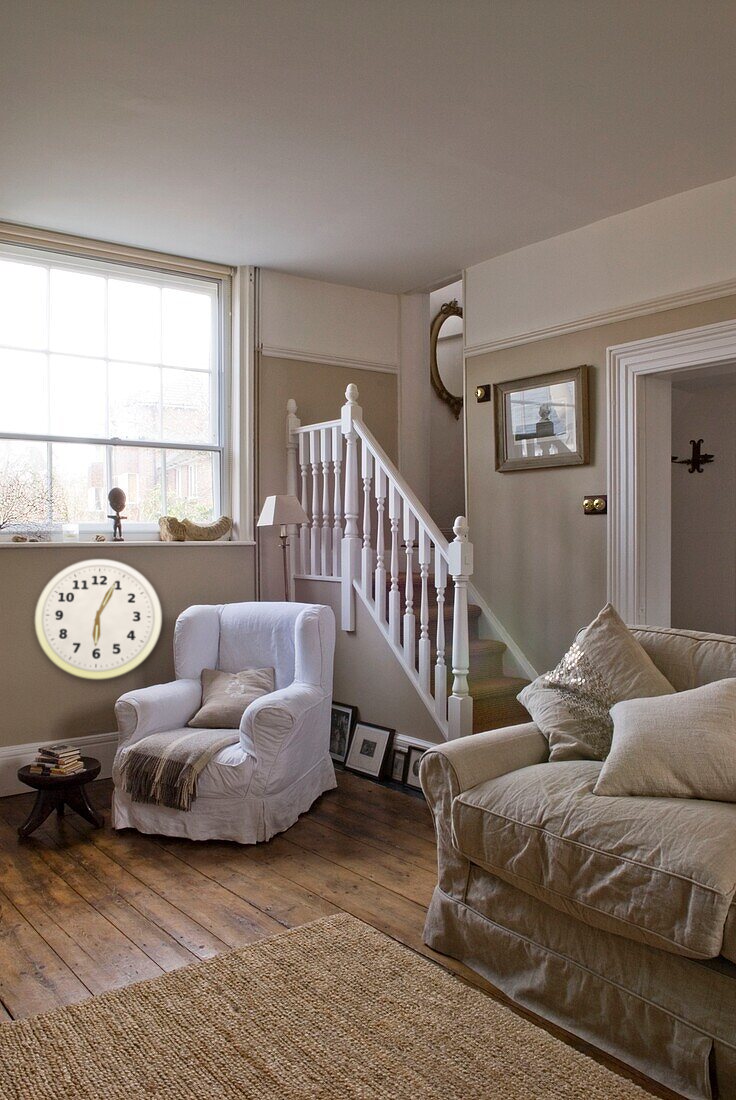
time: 6:04
